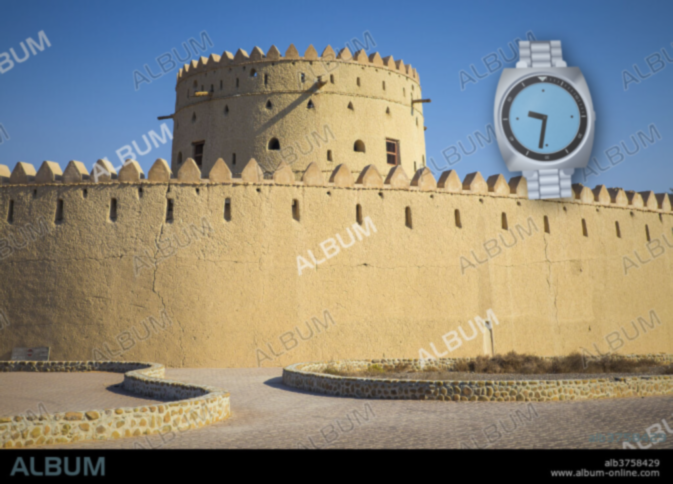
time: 9:32
